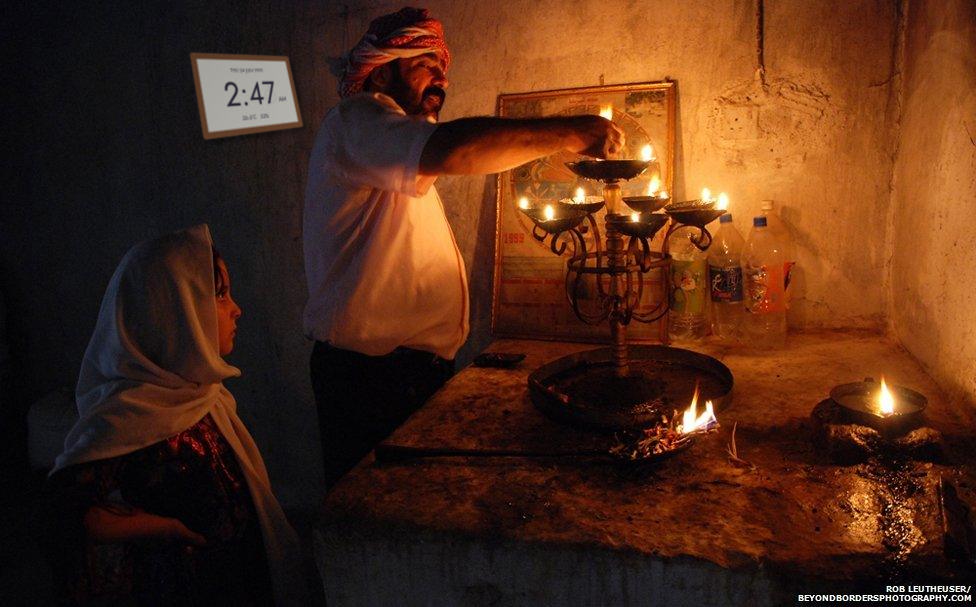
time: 2:47
